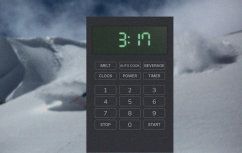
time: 3:17
